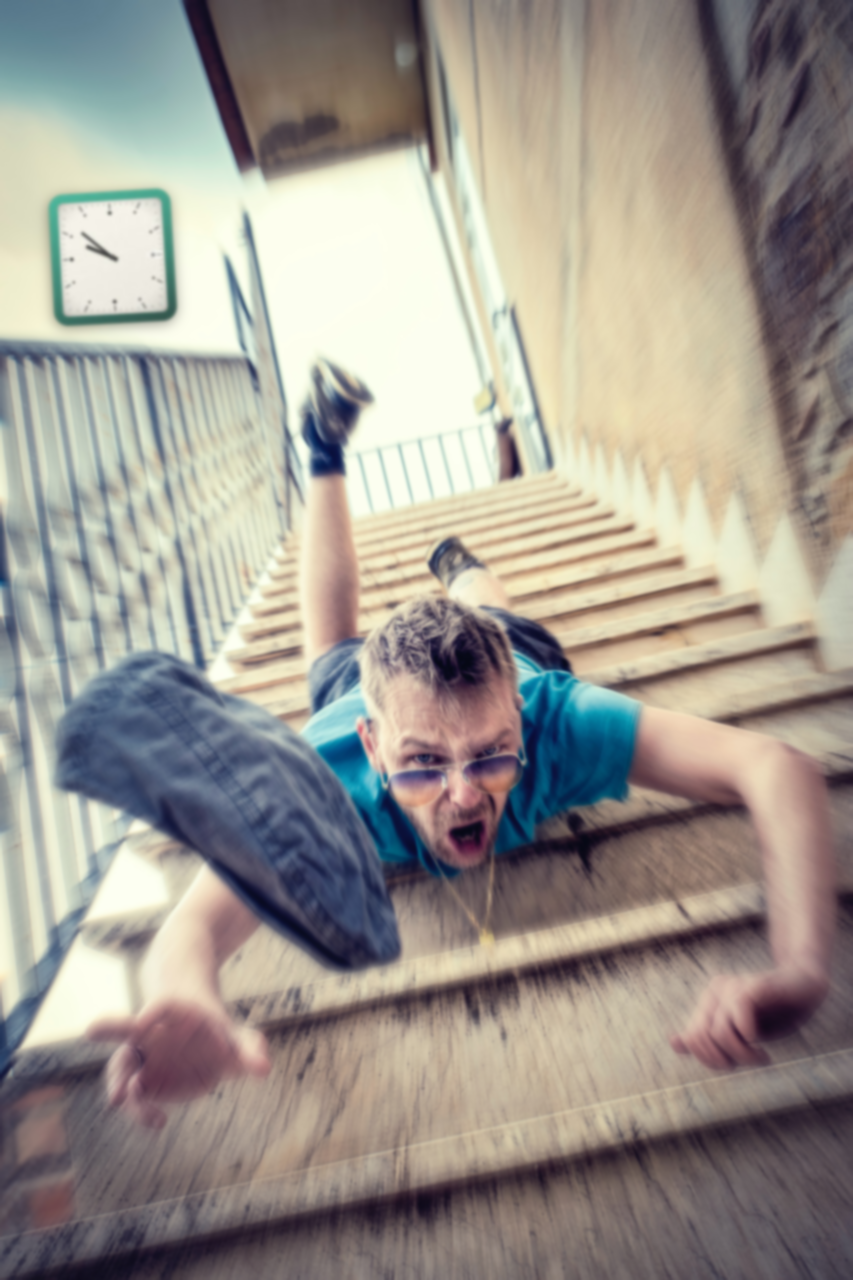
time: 9:52
